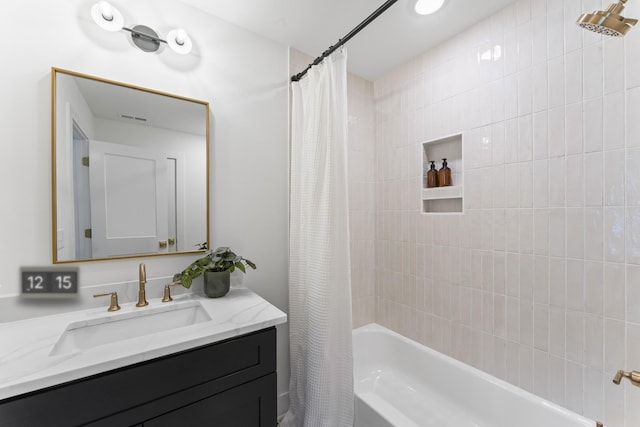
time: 12:15
